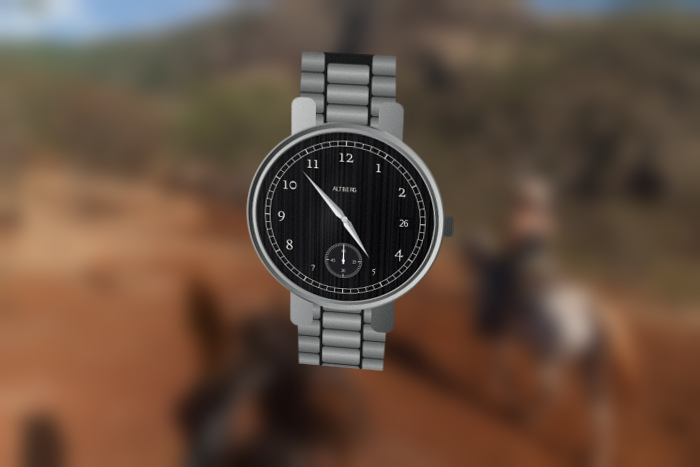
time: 4:53
